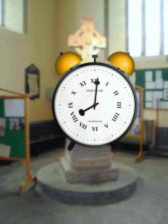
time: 8:01
